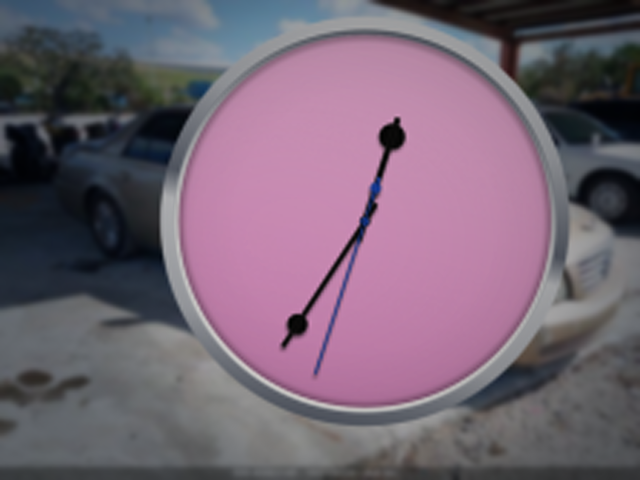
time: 12:35:33
